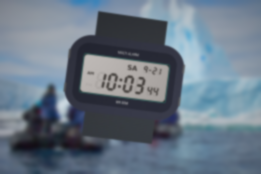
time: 10:03
